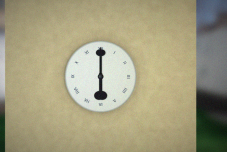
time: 6:00
